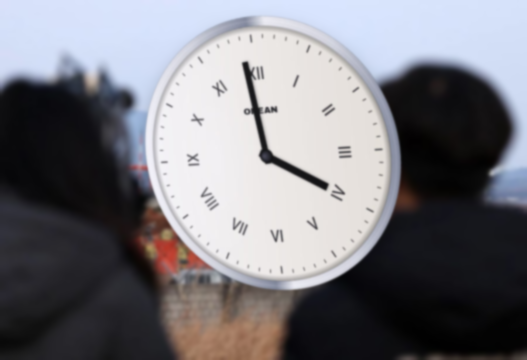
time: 3:59
